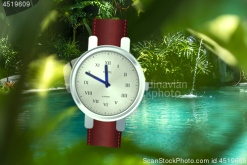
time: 11:49
